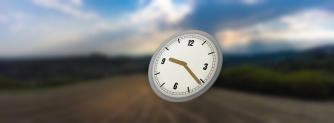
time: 9:21
